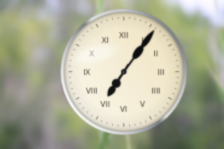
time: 7:06
